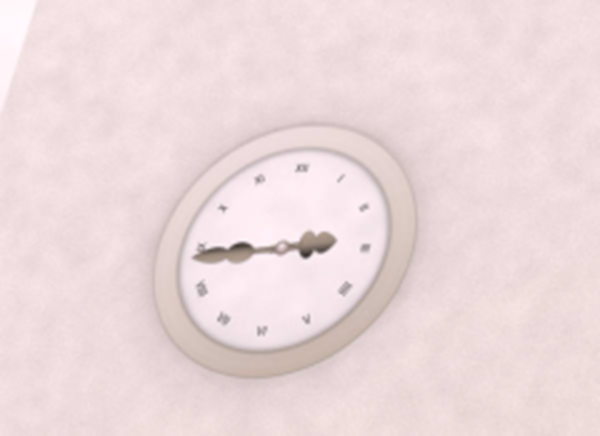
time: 2:44
